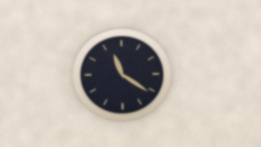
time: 11:21
